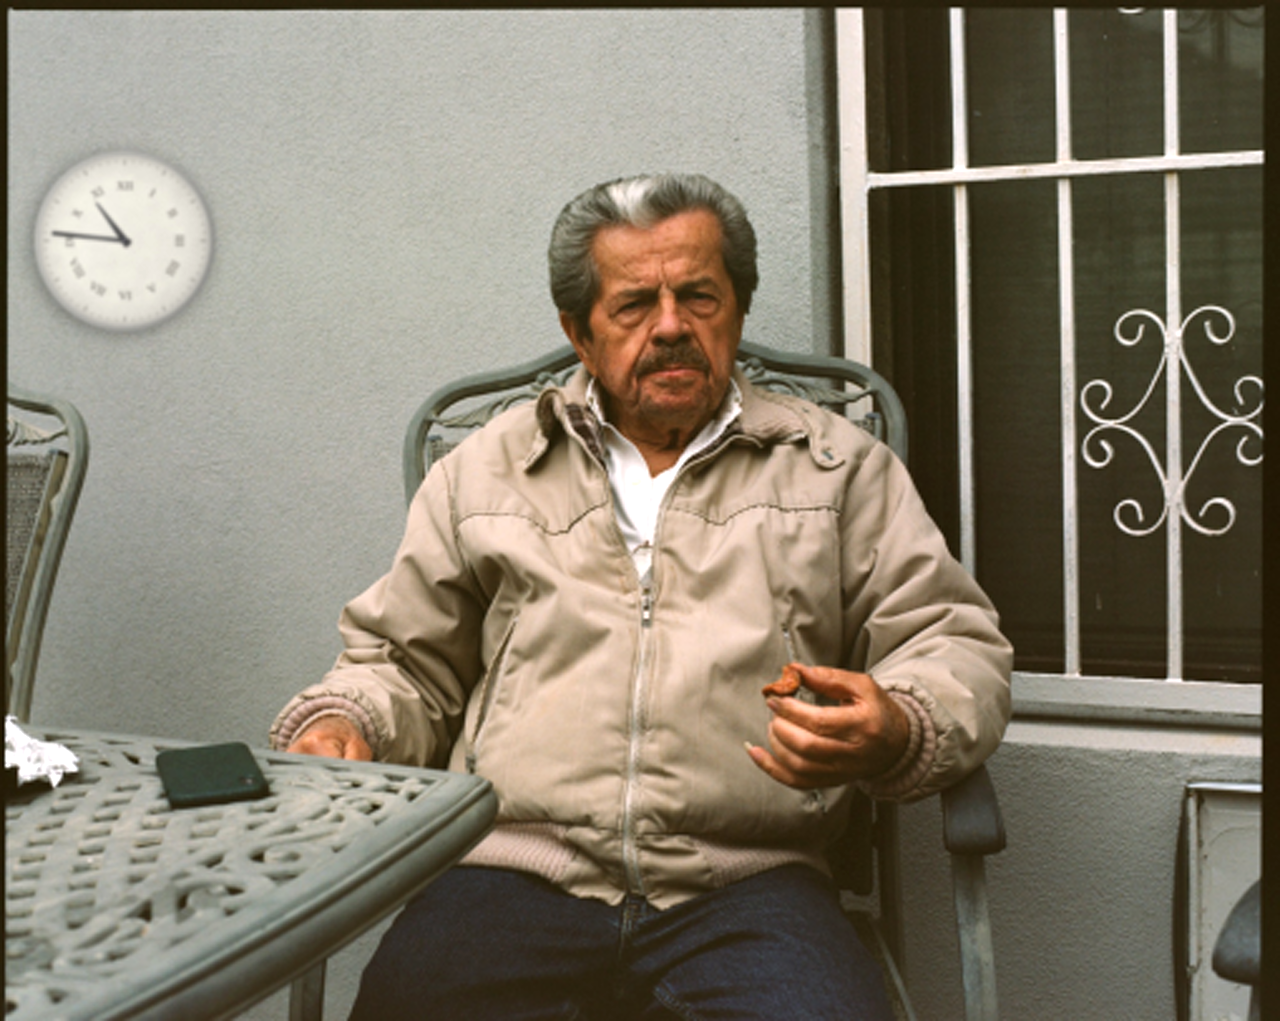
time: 10:46
